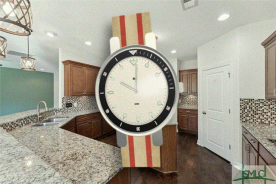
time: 10:01
